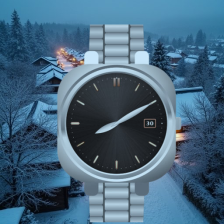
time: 8:10
